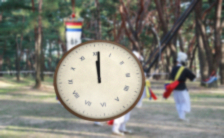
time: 12:01
